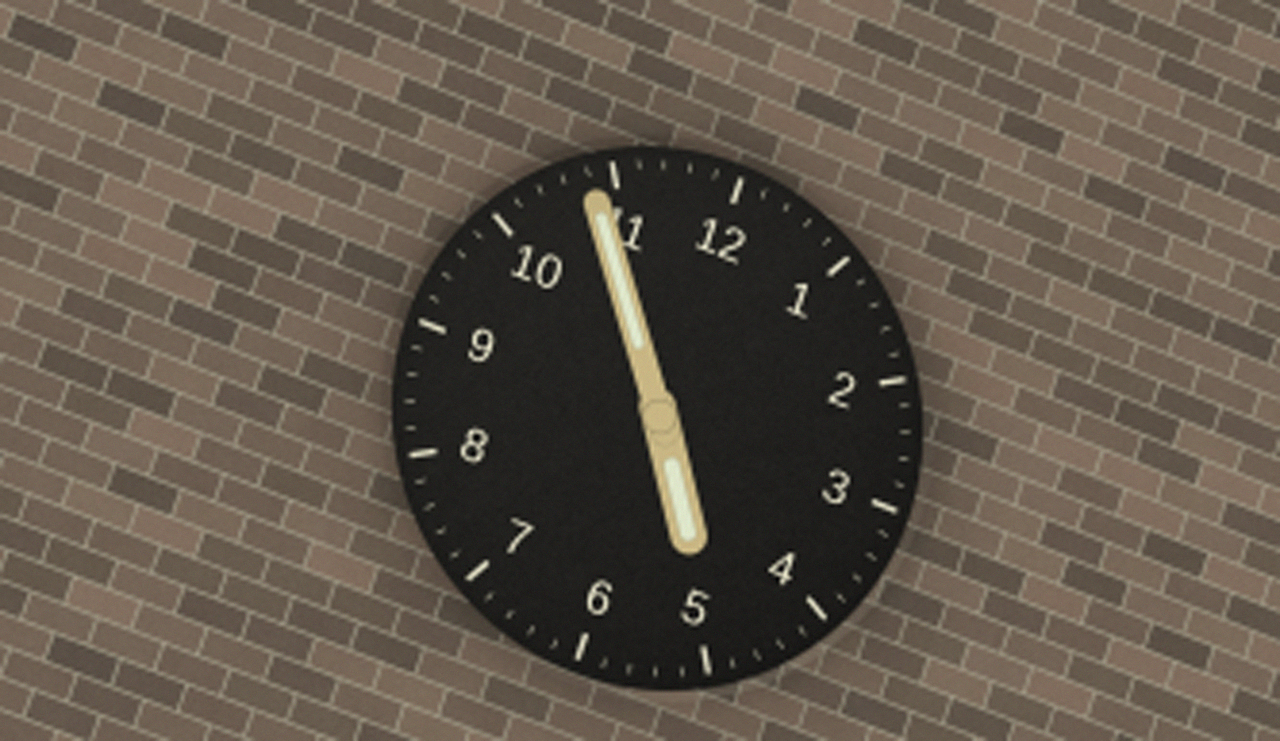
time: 4:54
